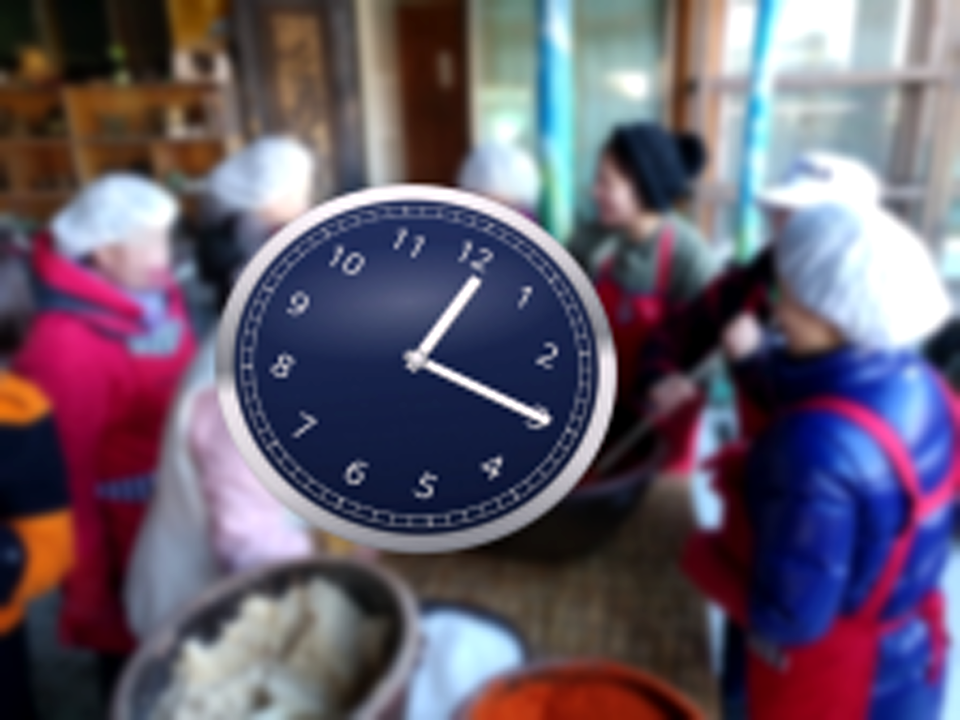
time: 12:15
